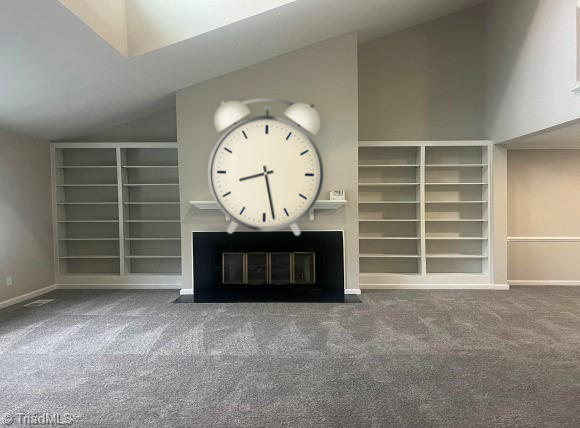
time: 8:28
